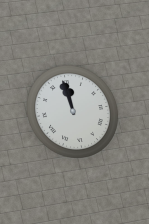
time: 11:59
